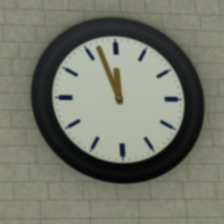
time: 11:57
